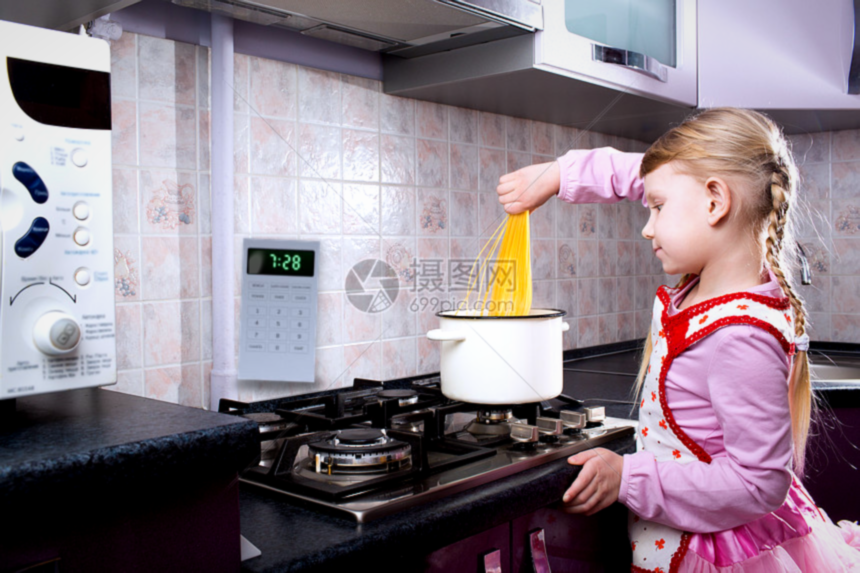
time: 7:28
